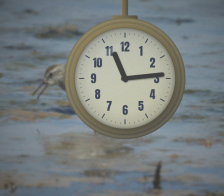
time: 11:14
